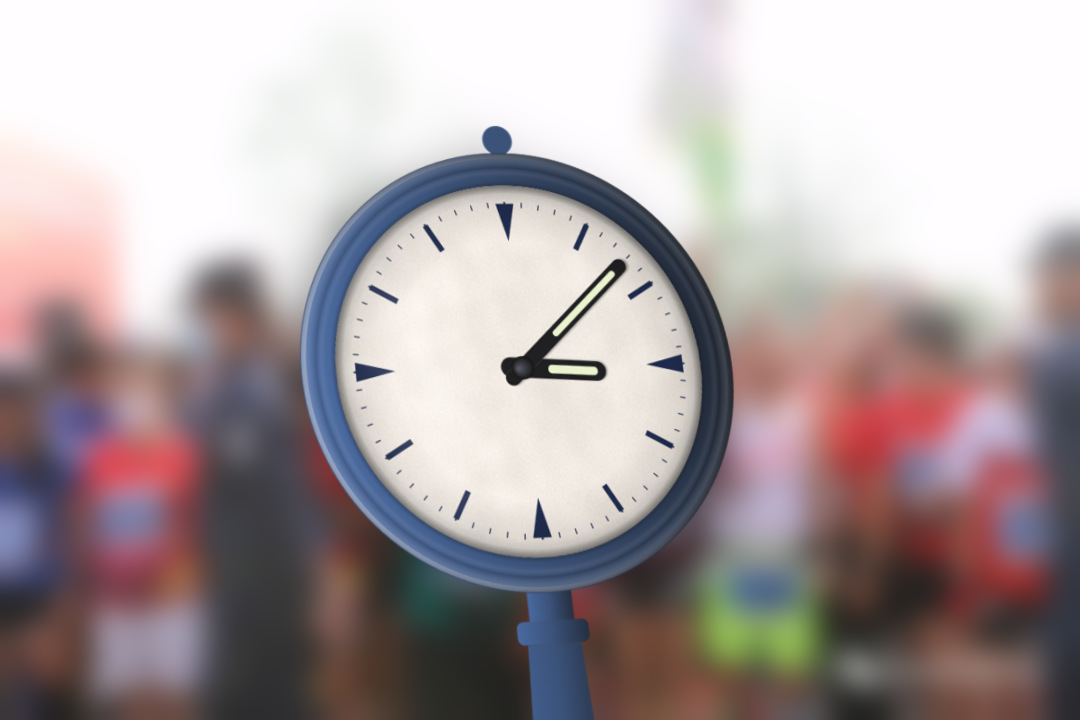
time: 3:08
